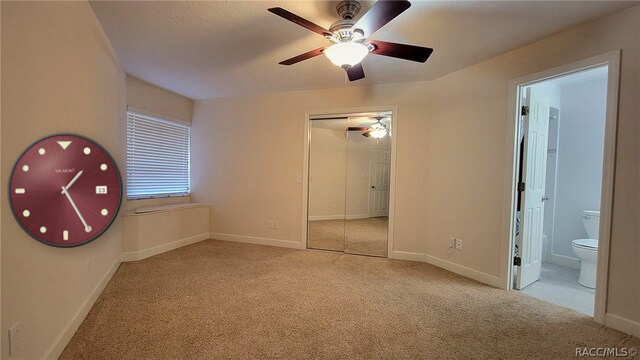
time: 1:25
